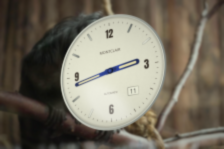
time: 2:43
